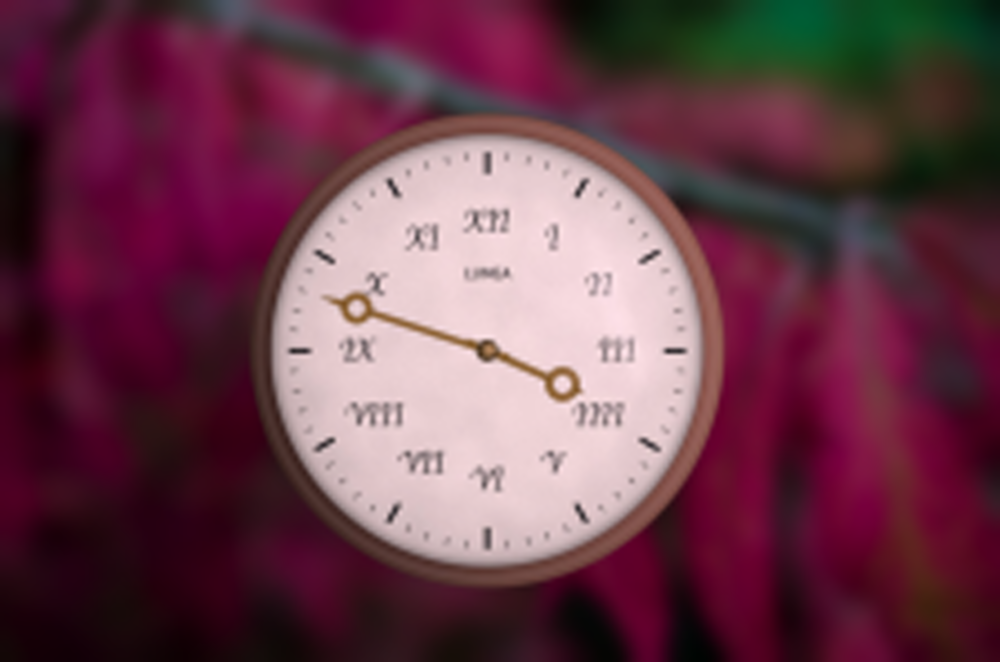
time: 3:48
